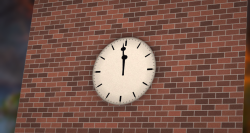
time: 11:59
